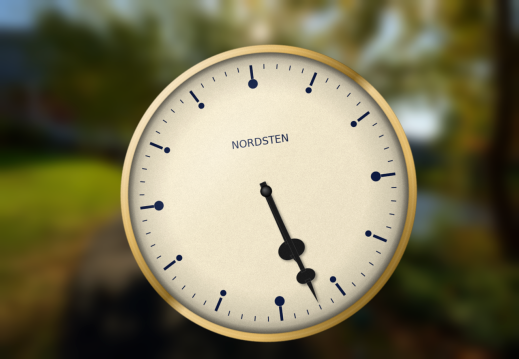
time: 5:27
